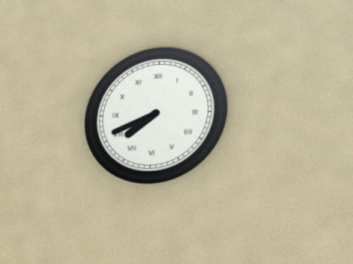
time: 7:41
